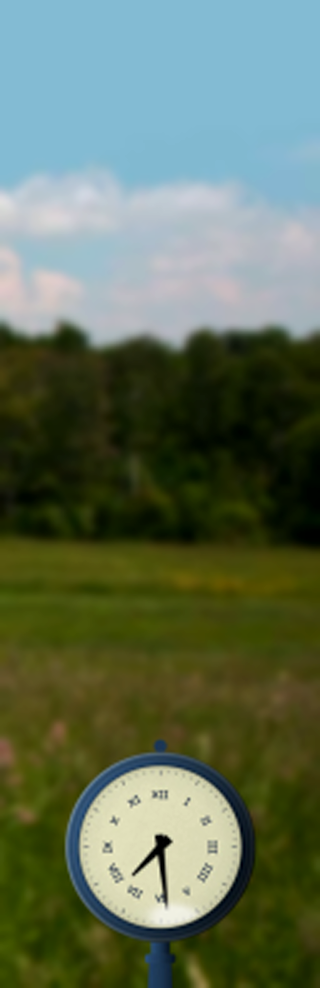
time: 7:29
